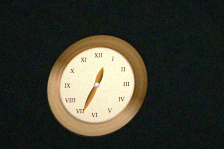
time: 12:34
